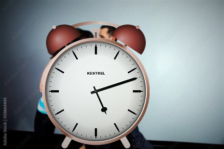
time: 5:12
